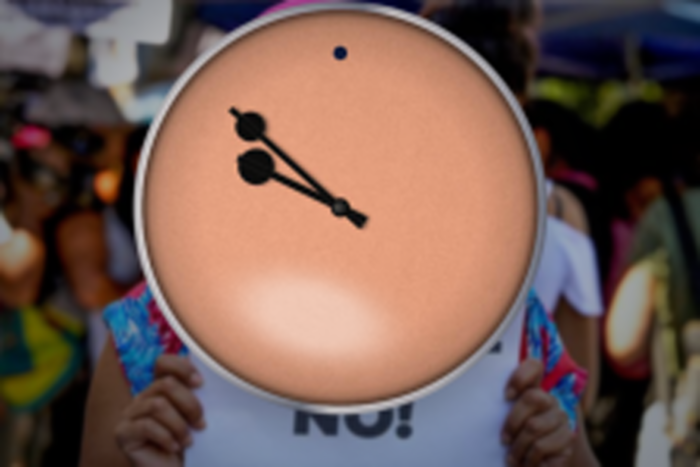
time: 9:52
